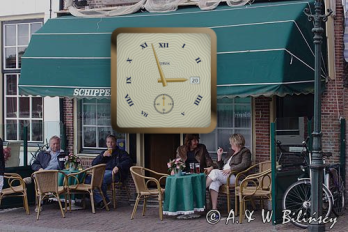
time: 2:57
